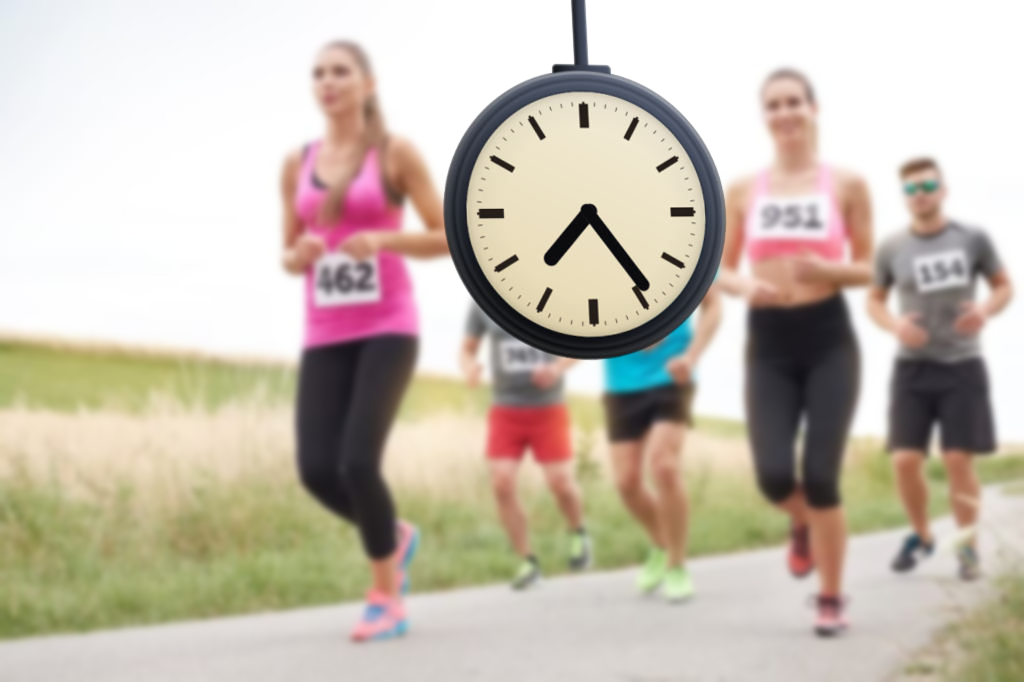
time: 7:24
